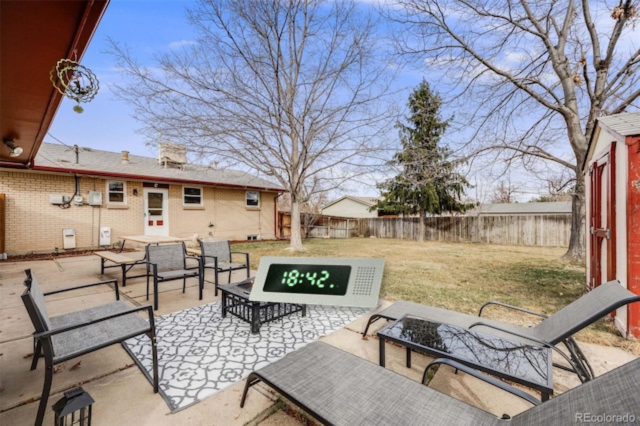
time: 18:42
